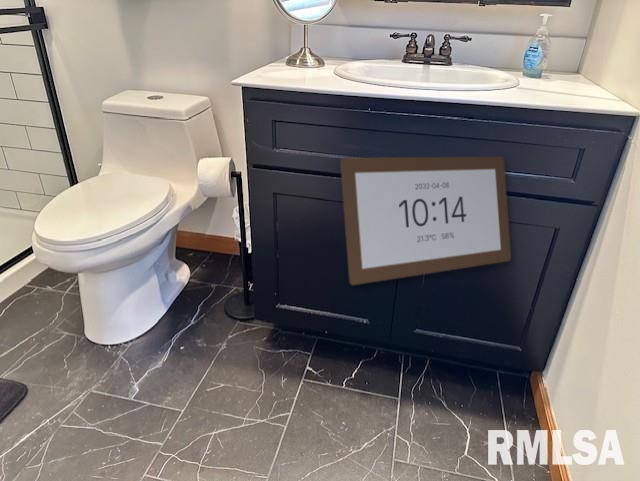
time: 10:14
